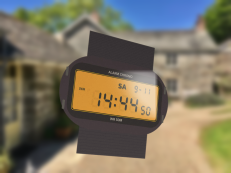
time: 14:44:50
